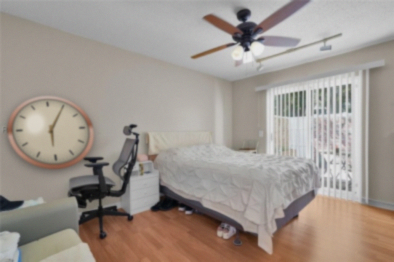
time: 6:05
